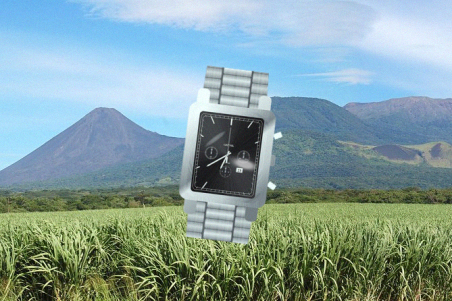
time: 6:39
